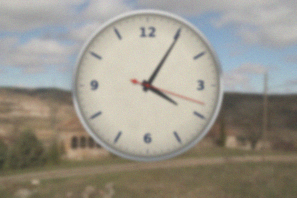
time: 4:05:18
